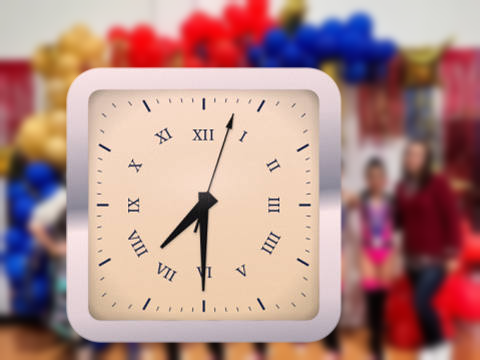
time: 7:30:03
